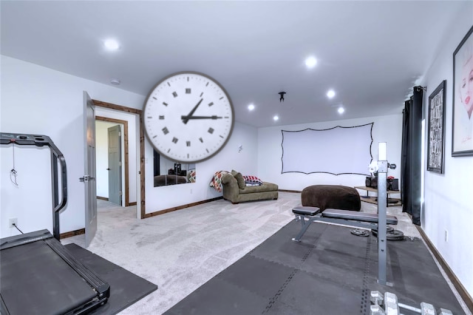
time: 1:15
